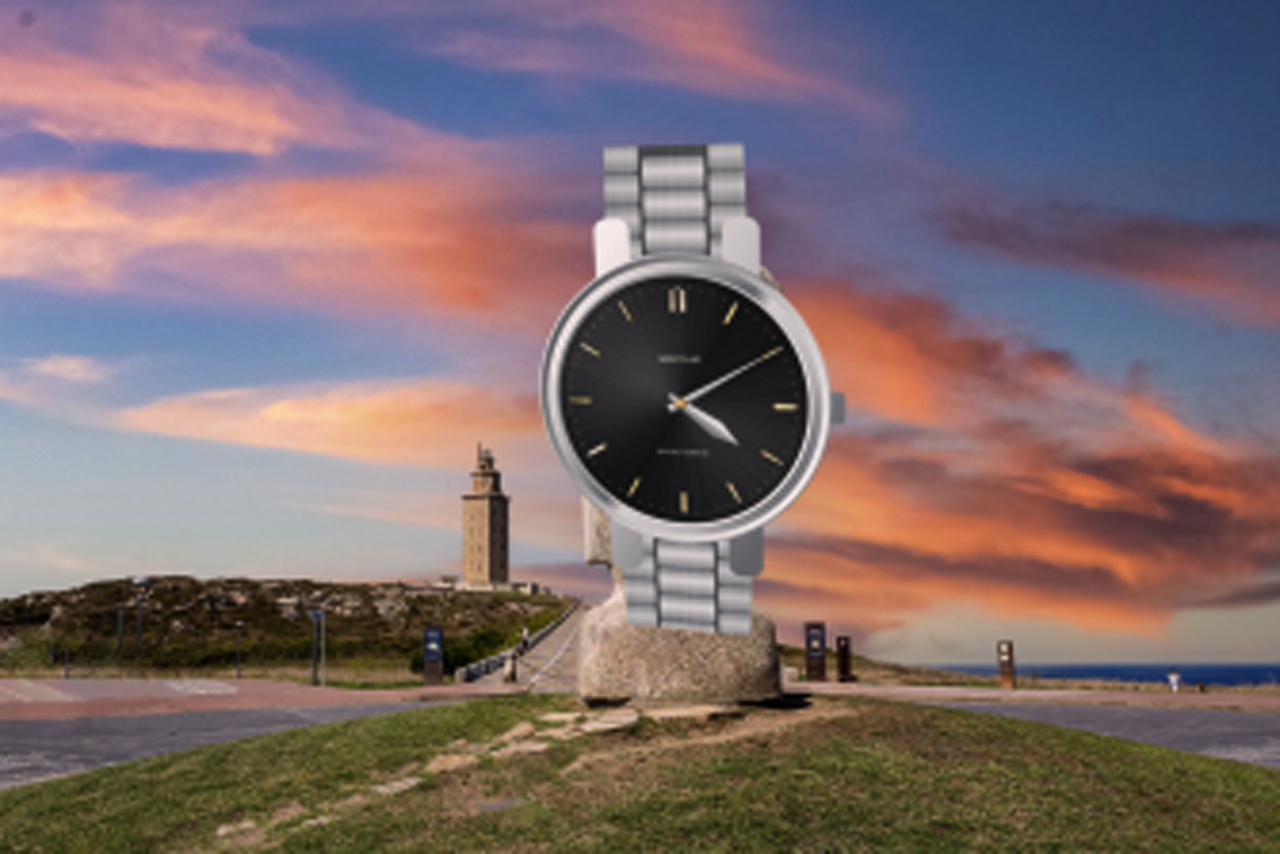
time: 4:10
